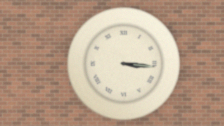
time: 3:16
